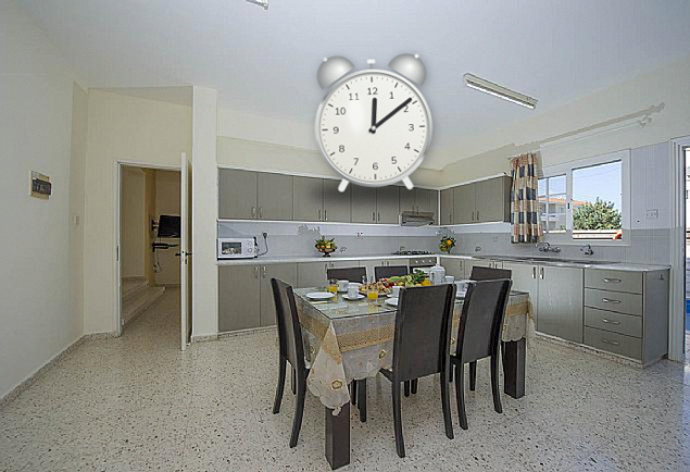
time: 12:09
